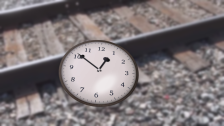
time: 12:51
